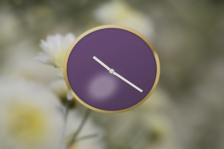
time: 10:21
